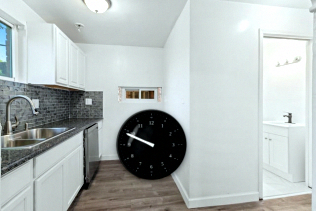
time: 9:49
